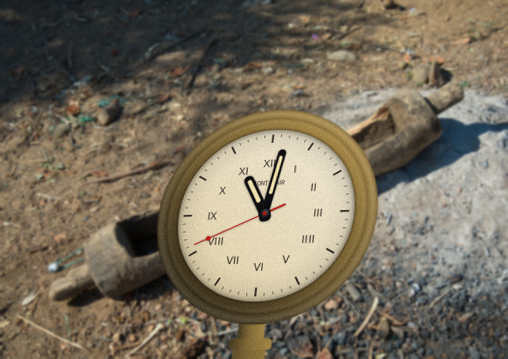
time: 11:01:41
